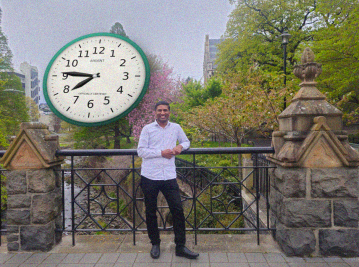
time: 7:46
